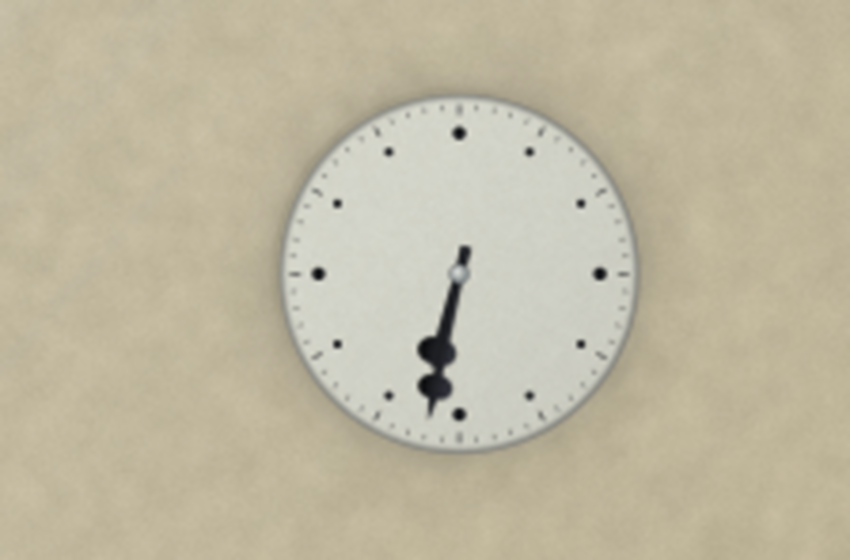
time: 6:32
